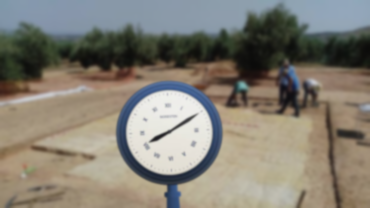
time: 8:10
